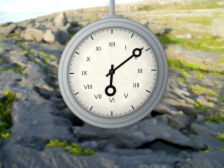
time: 6:09
